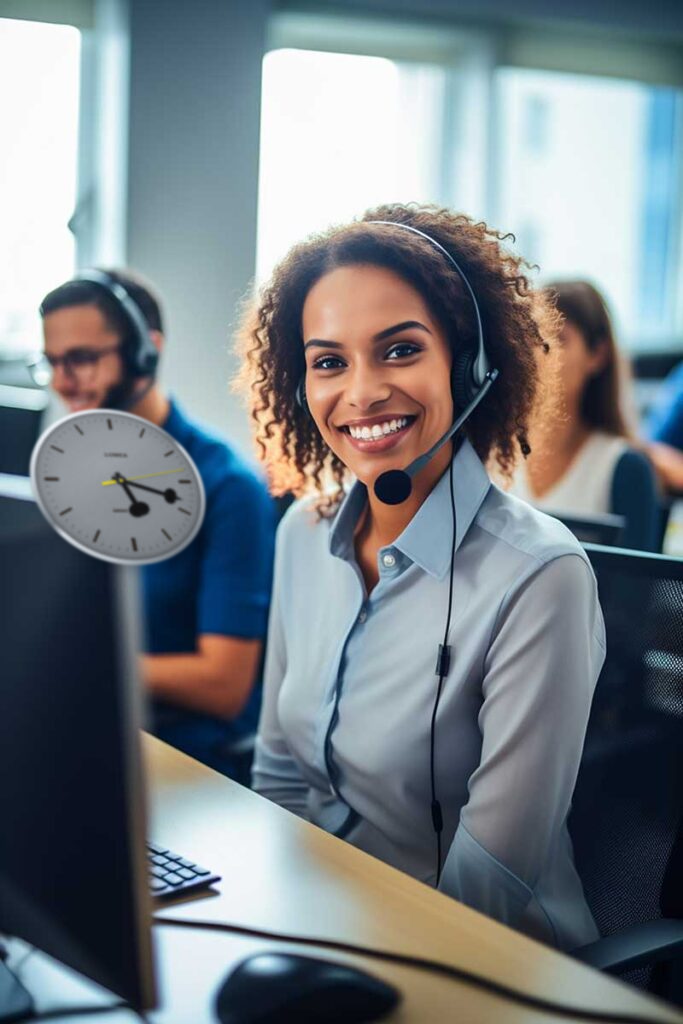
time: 5:18:13
